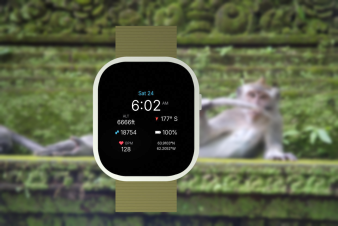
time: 6:02
